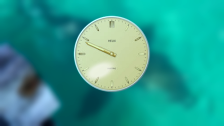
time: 9:49
